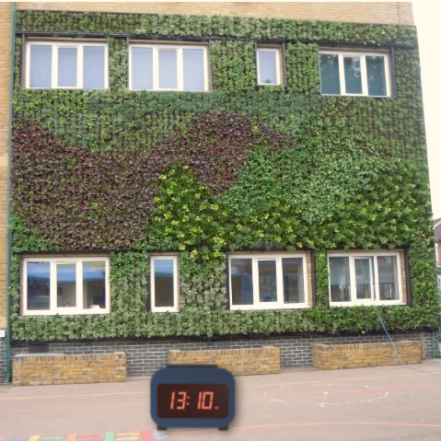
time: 13:10
